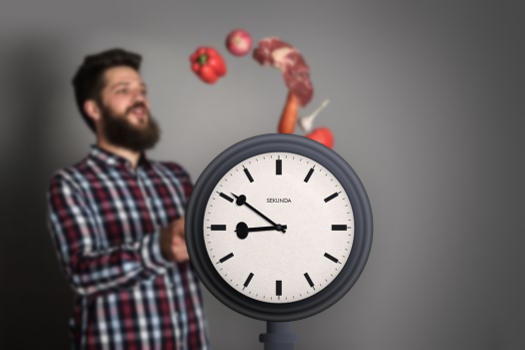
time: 8:51
